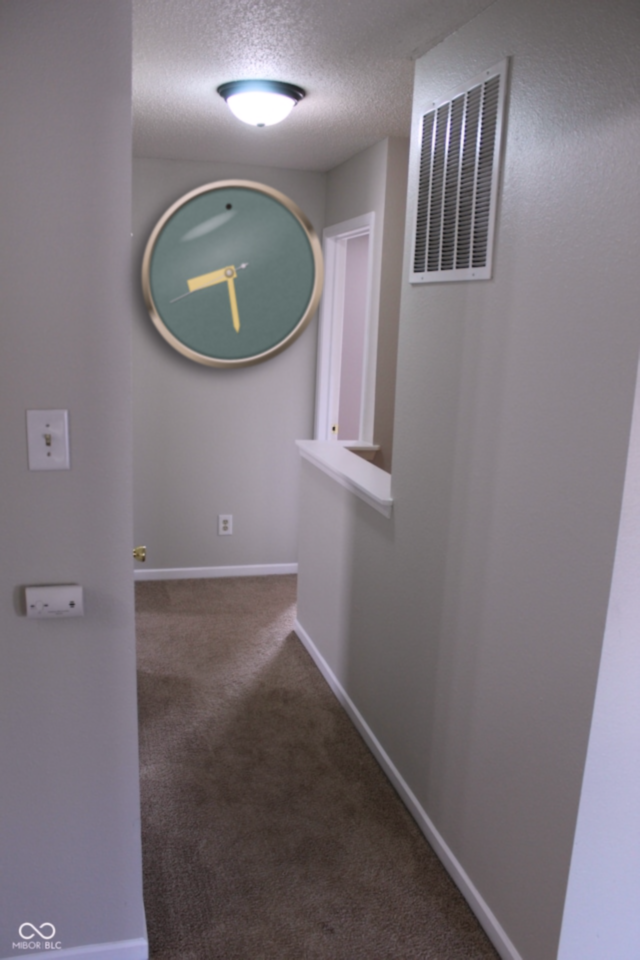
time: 8:28:41
